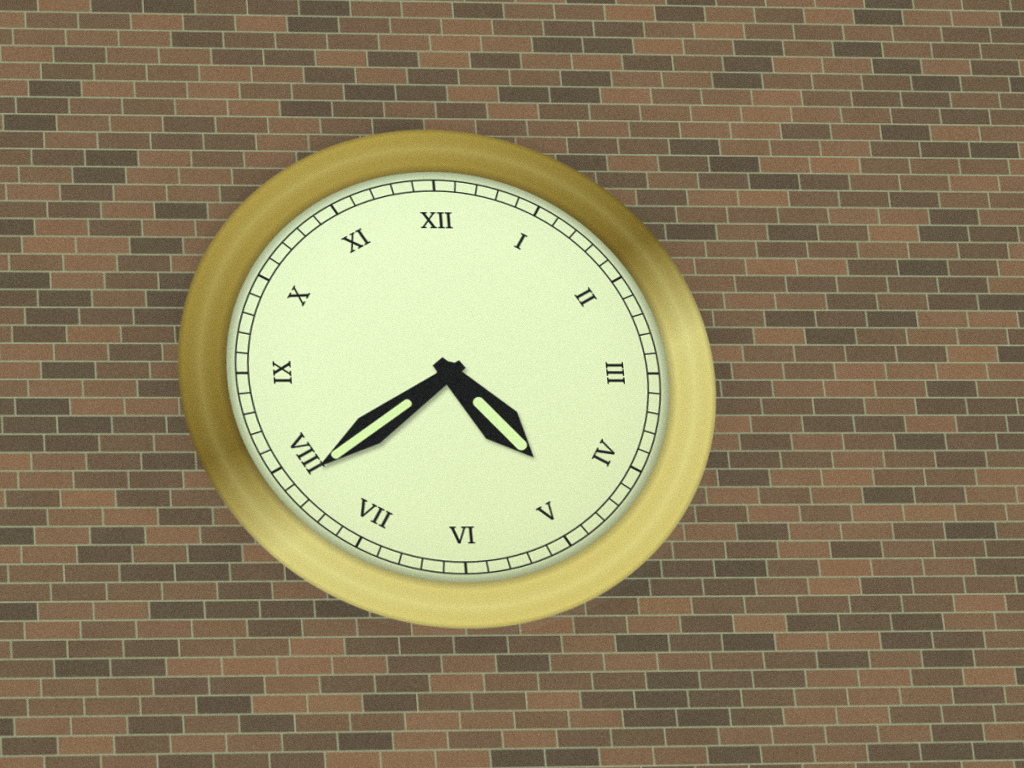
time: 4:39
